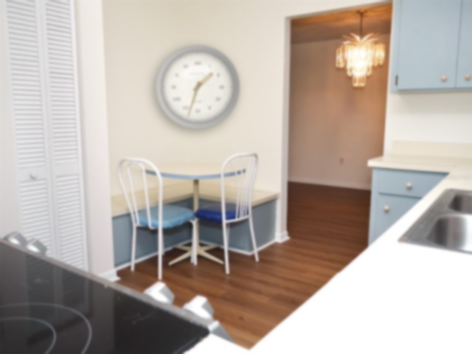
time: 1:33
